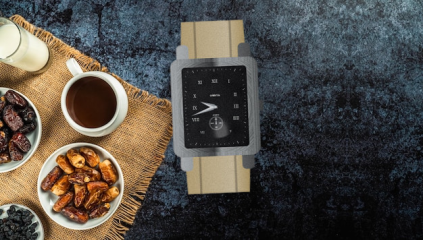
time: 9:42
